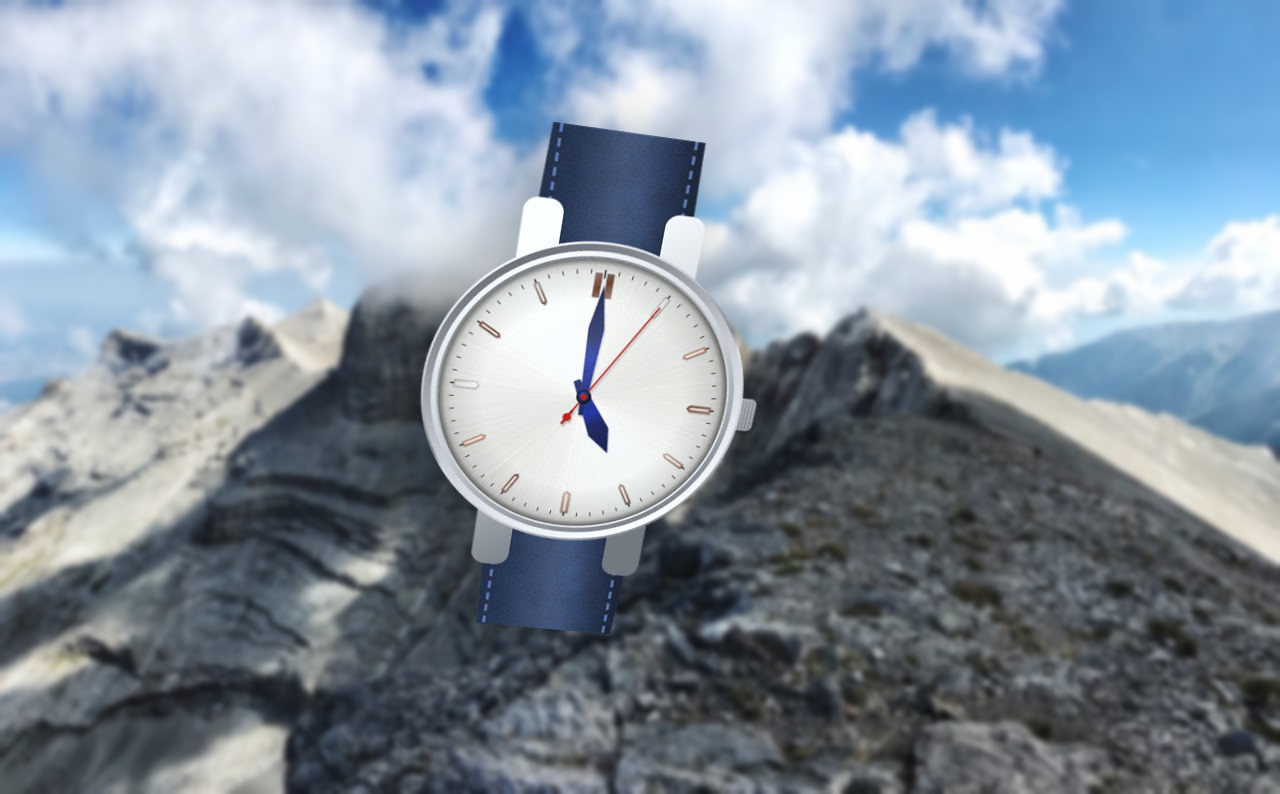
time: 5:00:05
